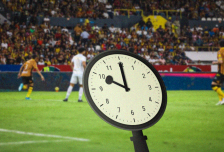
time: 10:00
